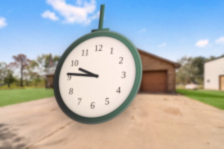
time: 9:46
